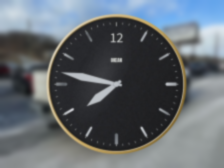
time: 7:47
